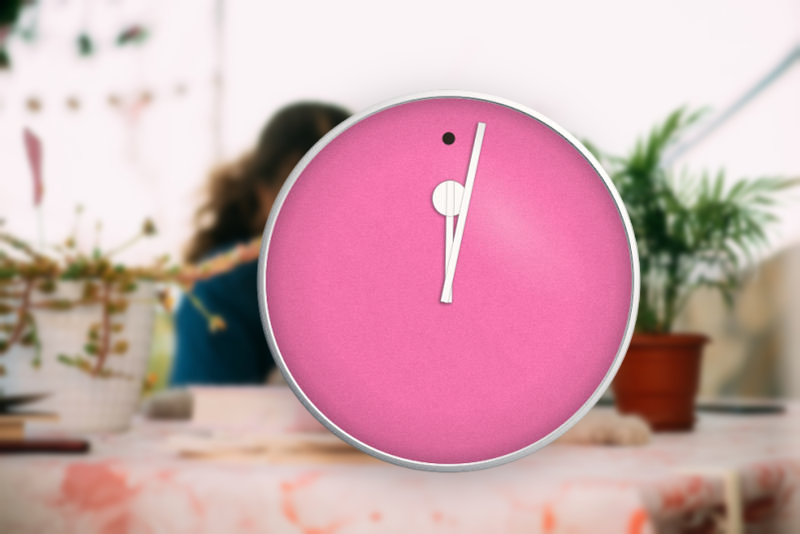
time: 12:02
